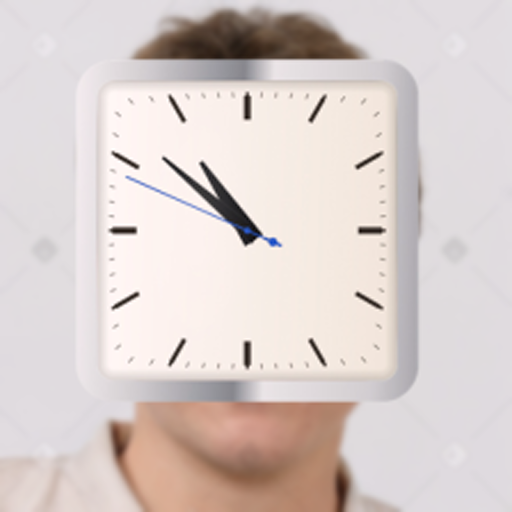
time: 10:51:49
